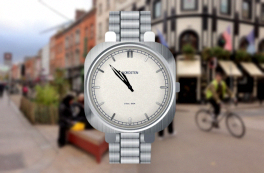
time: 10:53
